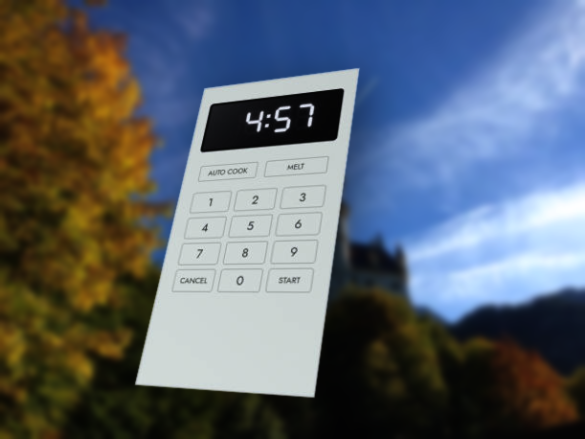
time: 4:57
